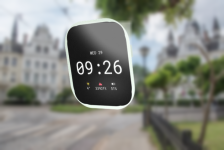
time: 9:26
